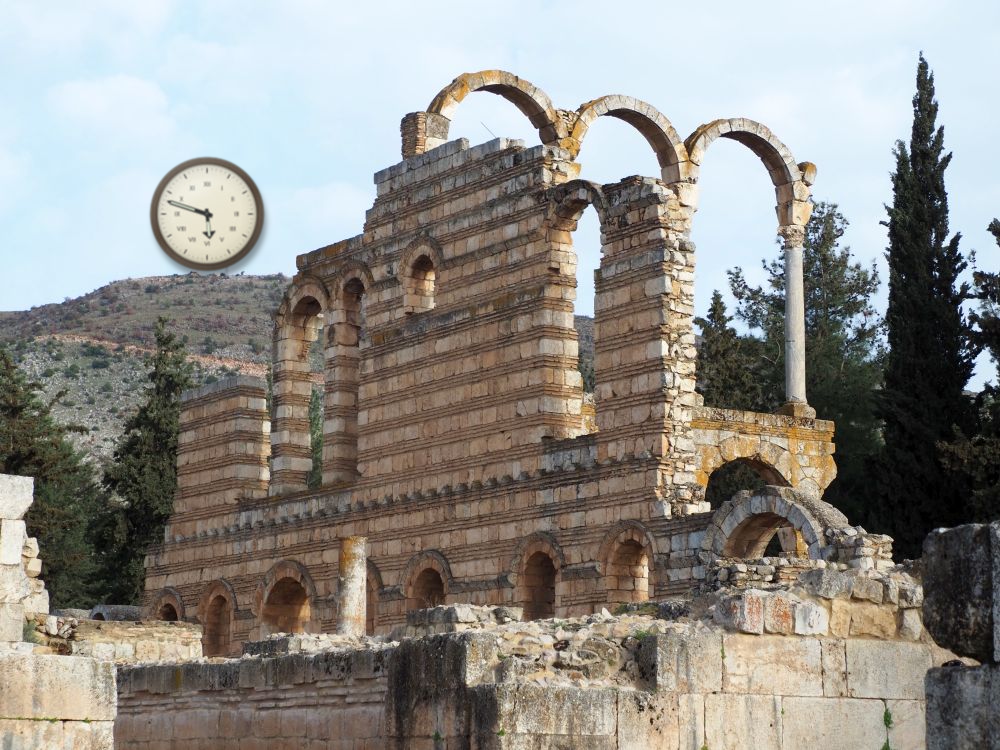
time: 5:48
